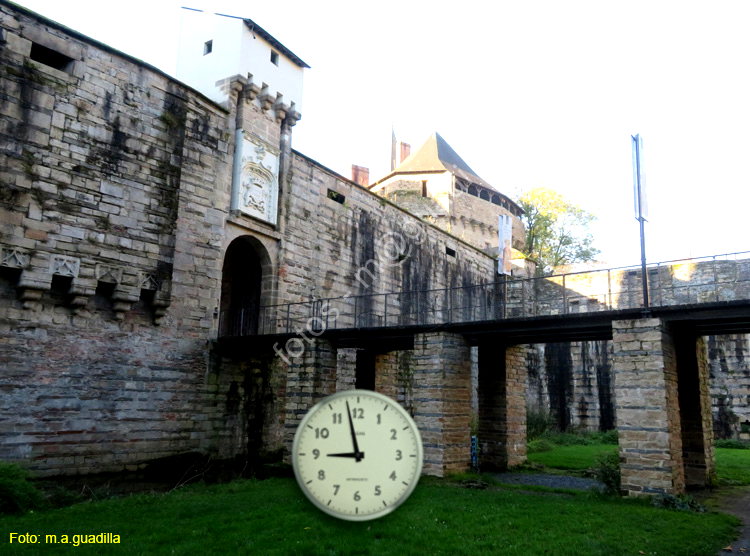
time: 8:58
